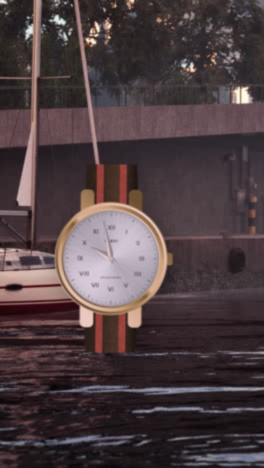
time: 9:58
